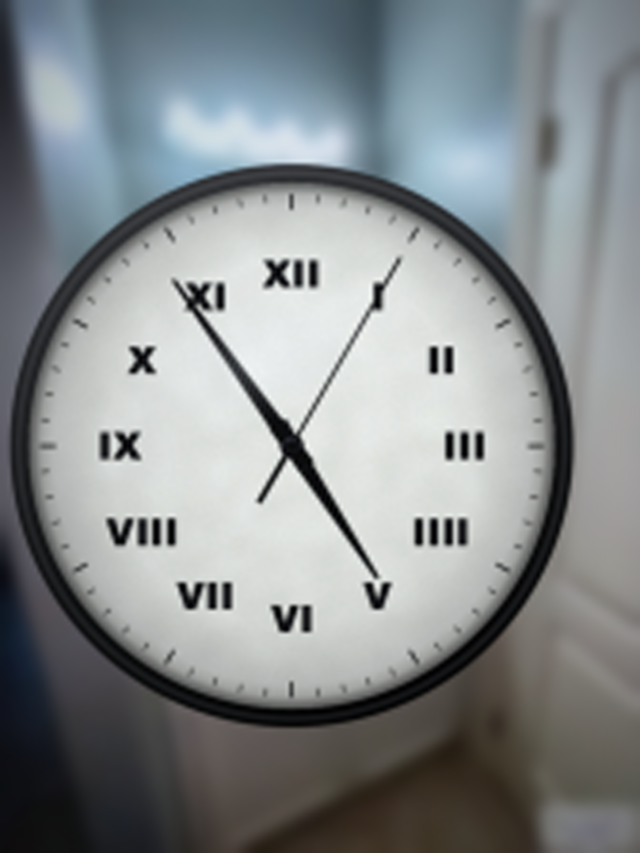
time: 4:54:05
